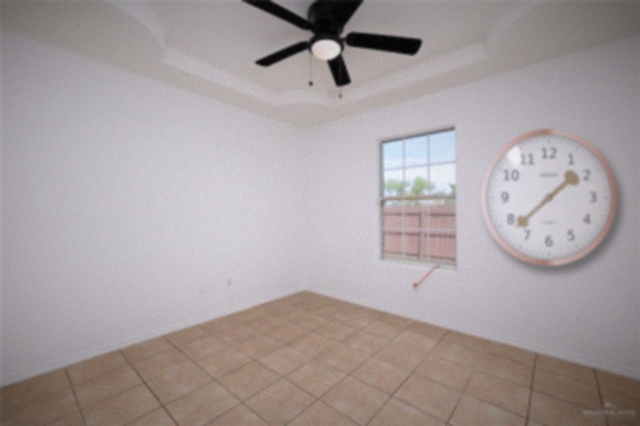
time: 1:38
